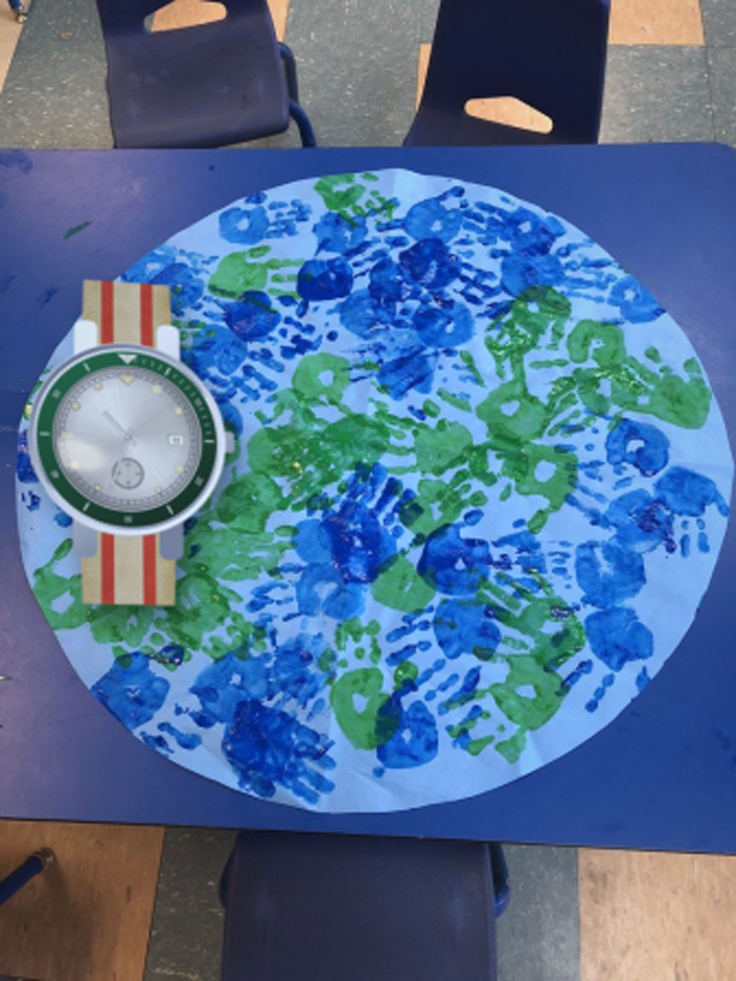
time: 10:33
